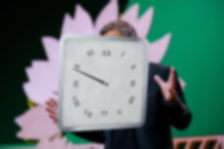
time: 9:49
